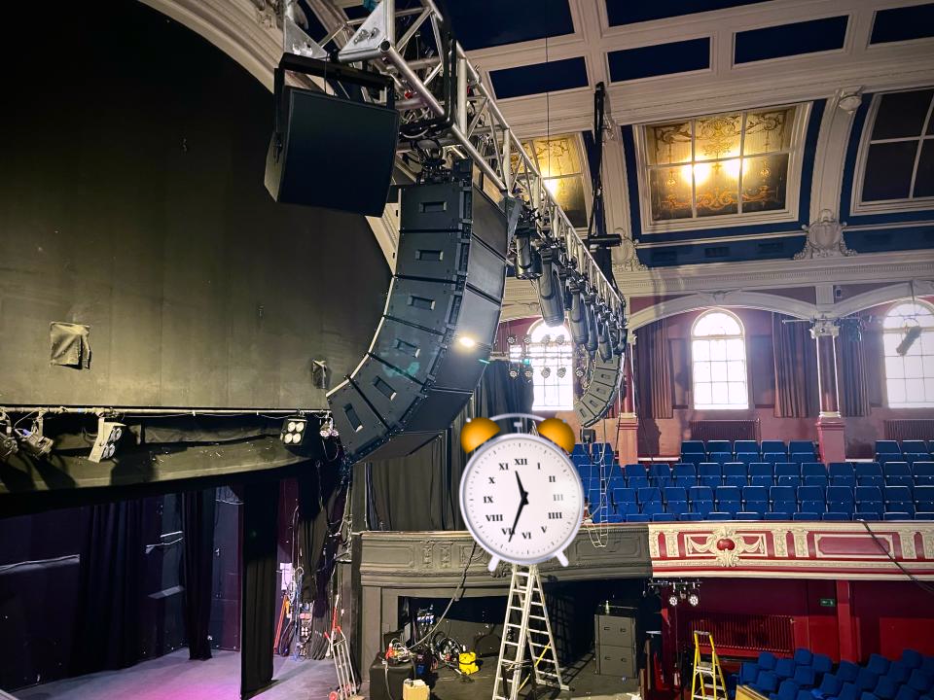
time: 11:34
